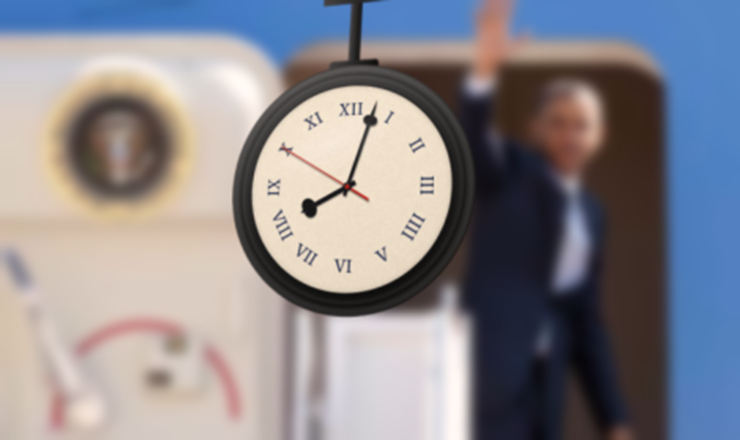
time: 8:02:50
